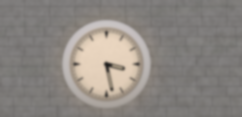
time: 3:28
